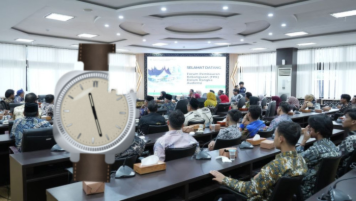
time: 11:27
